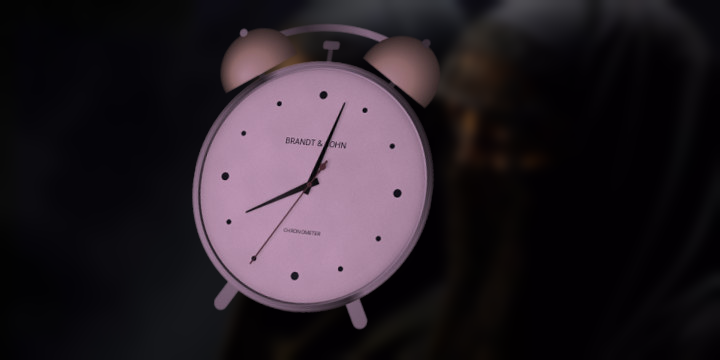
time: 8:02:35
